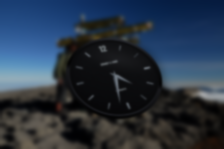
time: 4:32
